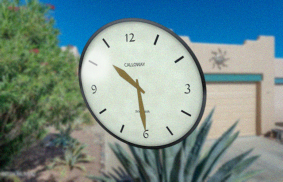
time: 10:30
